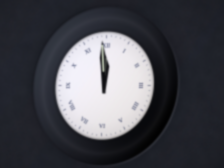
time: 11:59
